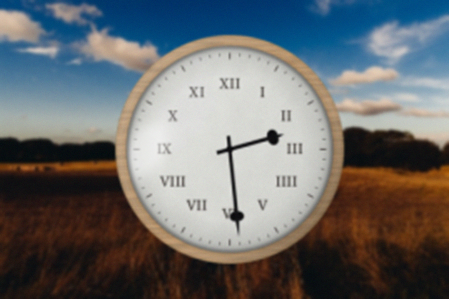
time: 2:29
